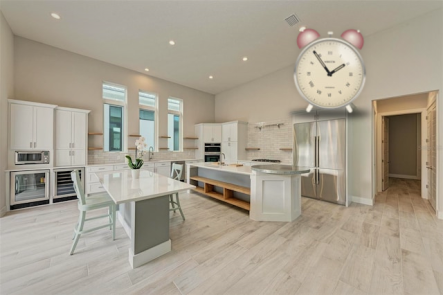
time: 1:54
